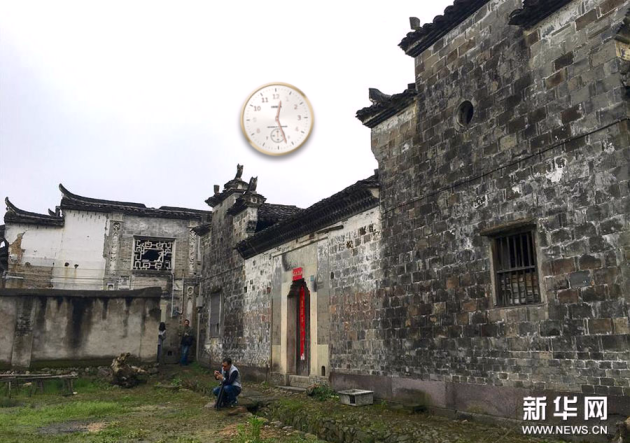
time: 12:27
